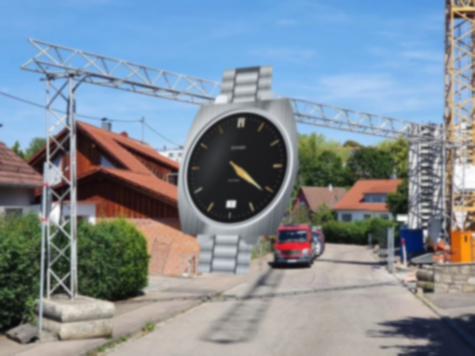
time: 4:21
